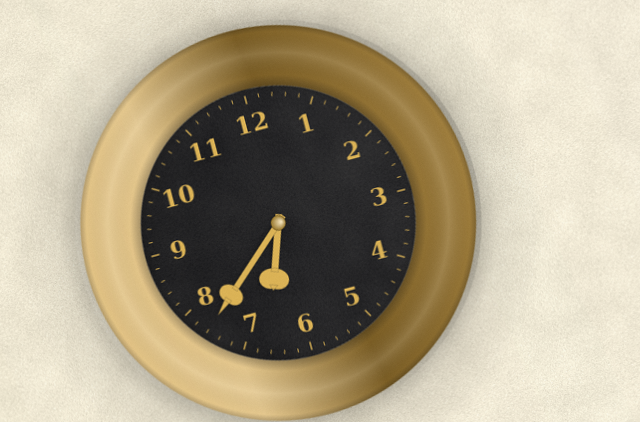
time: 6:38
